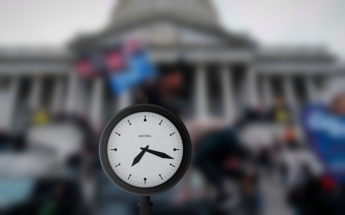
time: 7:18
